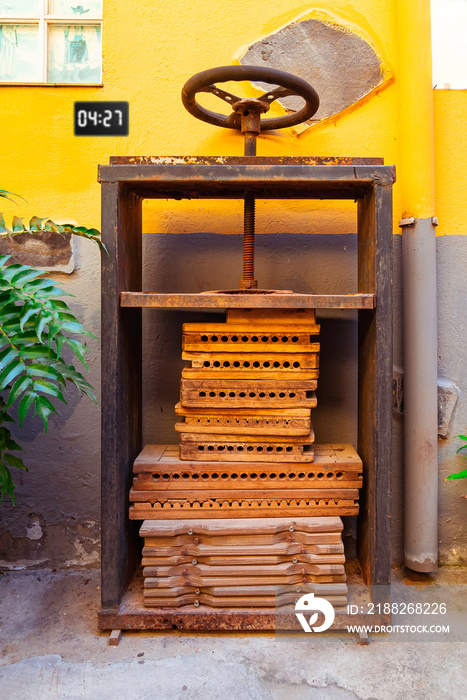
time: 4:27
